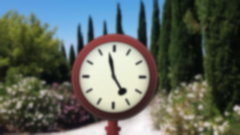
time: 4:58
